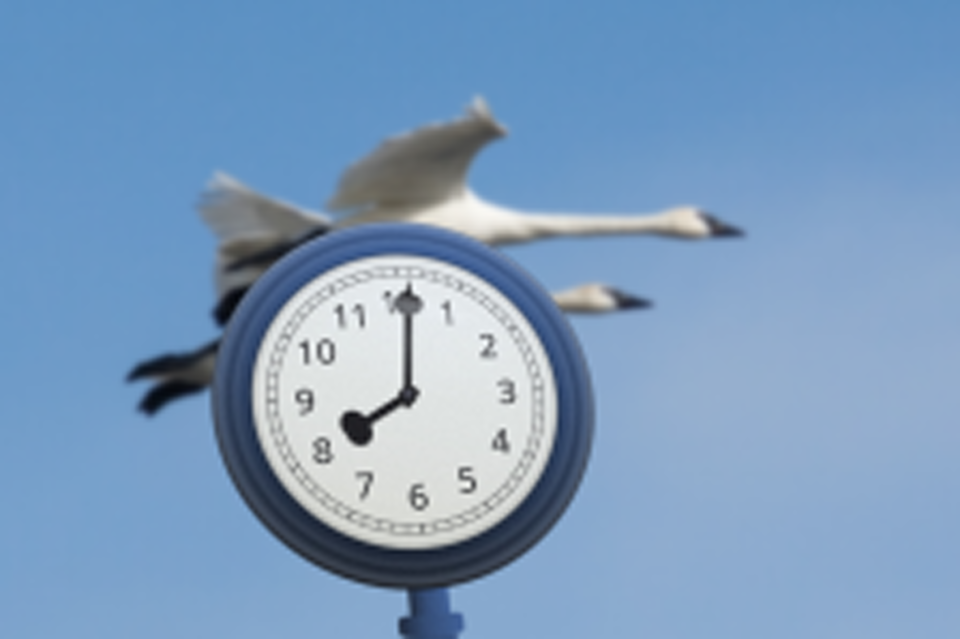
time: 8:01
